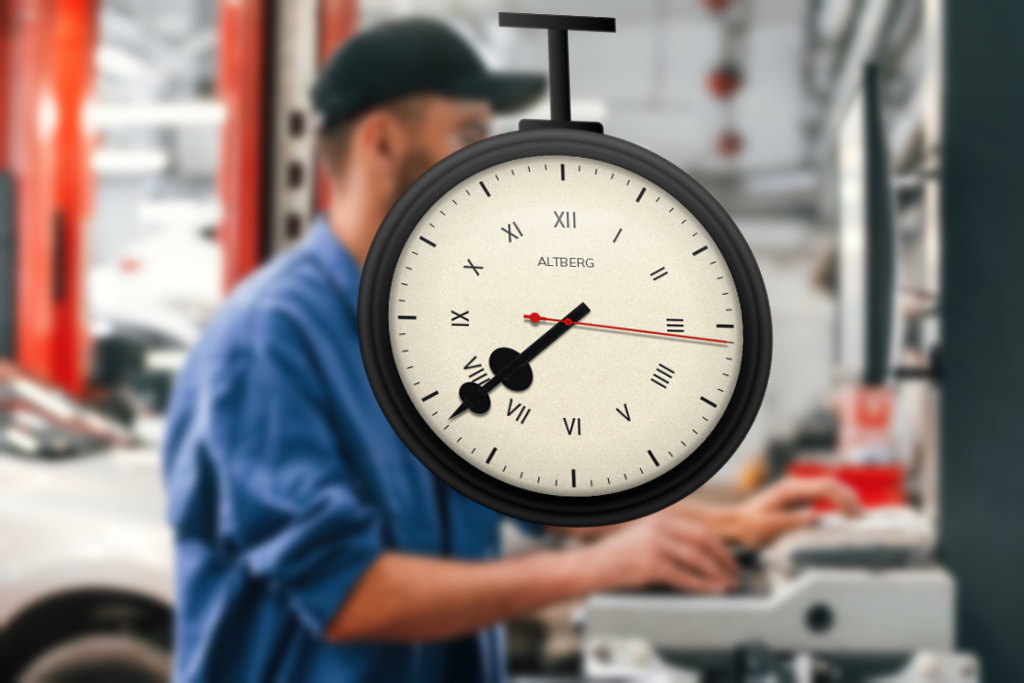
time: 7:38:16
